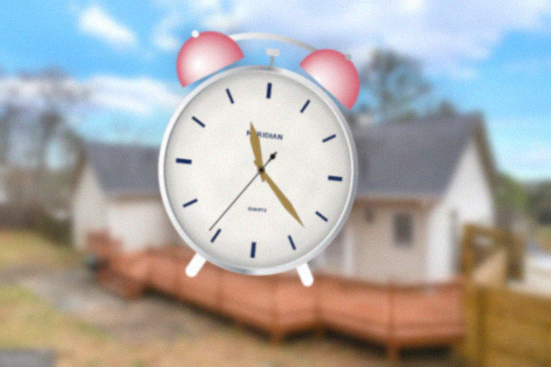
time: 11:22:36
